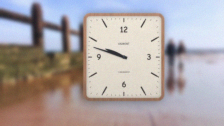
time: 9:48
